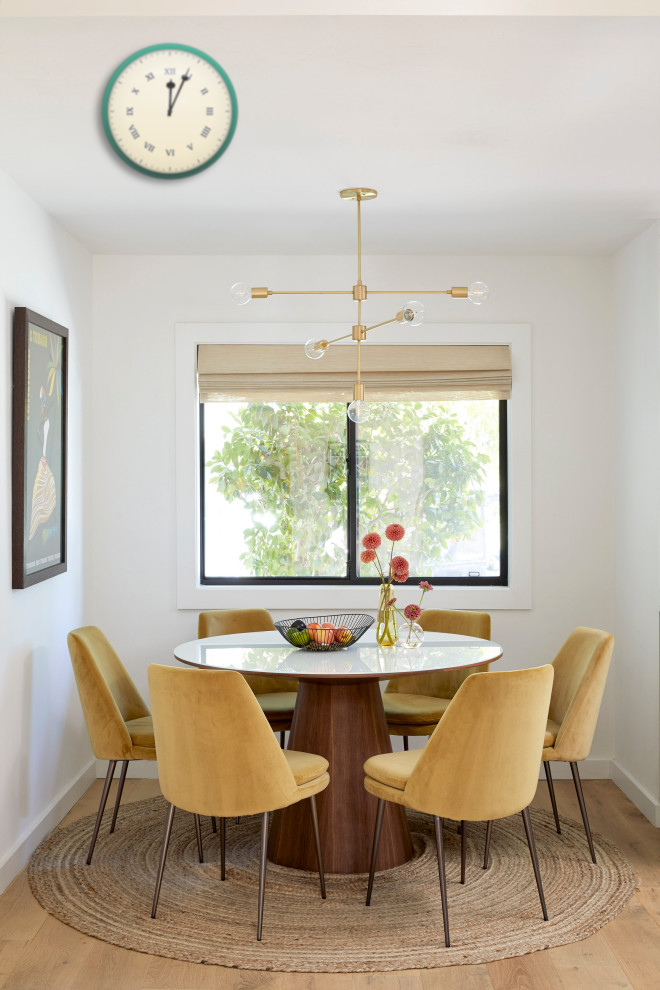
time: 12:04
